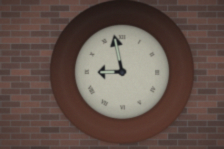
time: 8:58
